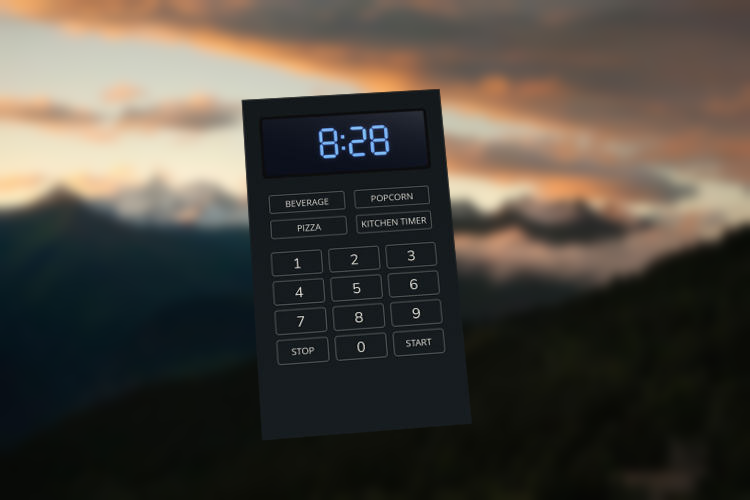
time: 8:28
